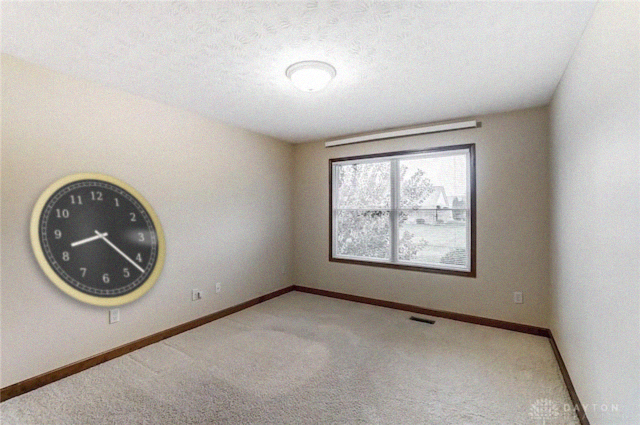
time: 8:22
